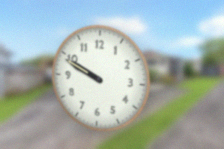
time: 9:49
